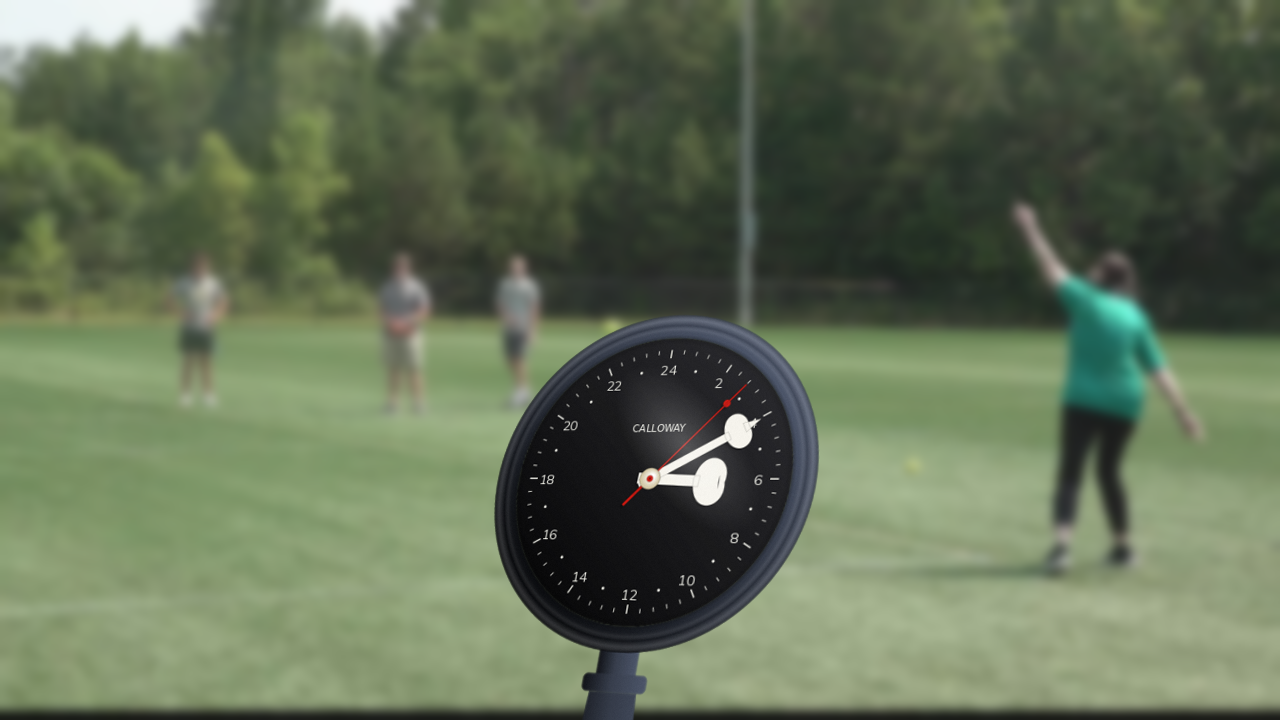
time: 6:10:07
